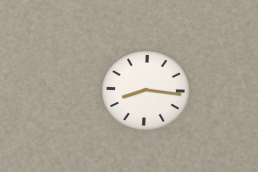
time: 8:16
